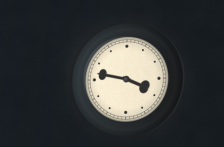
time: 3:47
